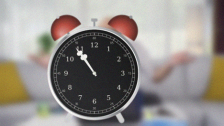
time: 10:54
